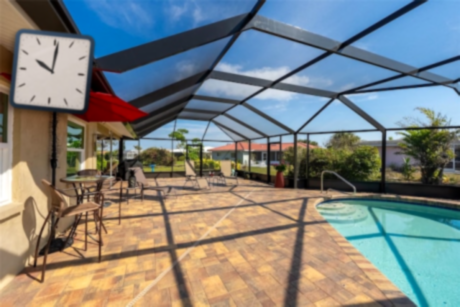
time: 10:01
